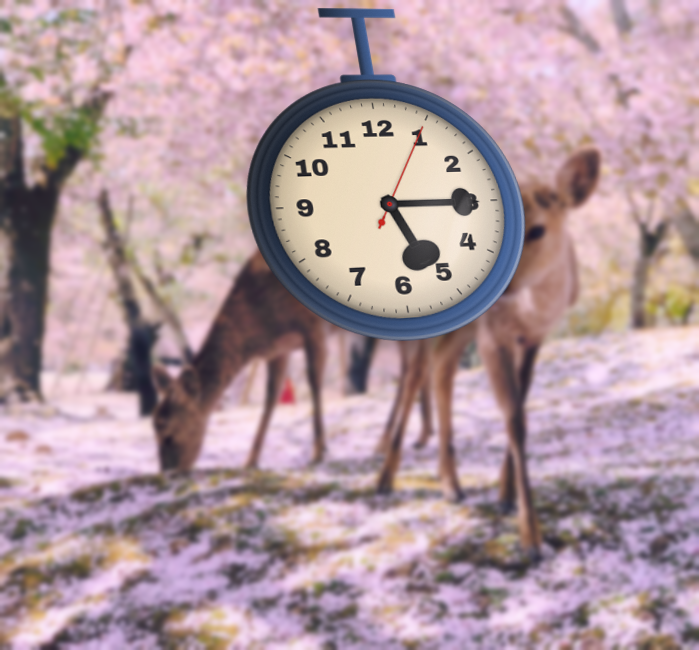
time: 5:15:05
